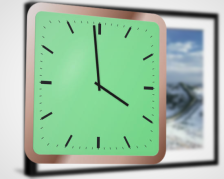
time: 3:59
